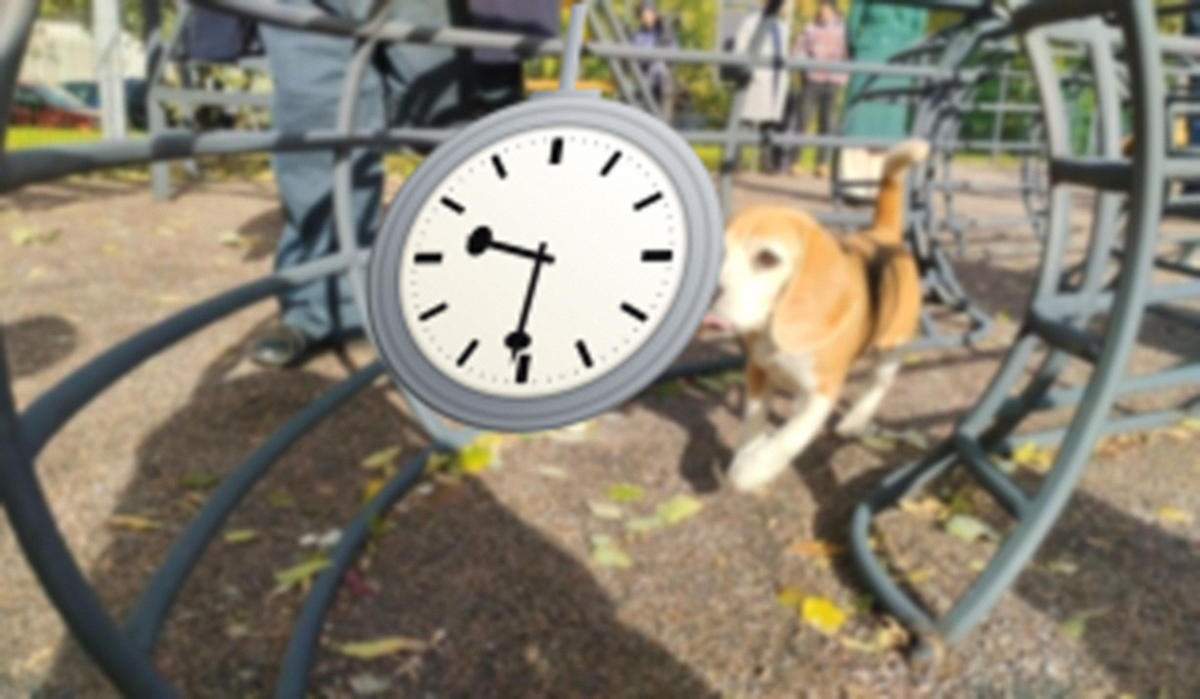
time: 9:31
